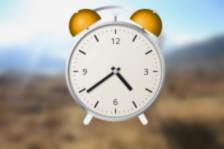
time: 4:39
